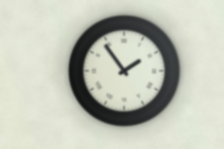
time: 1:54
